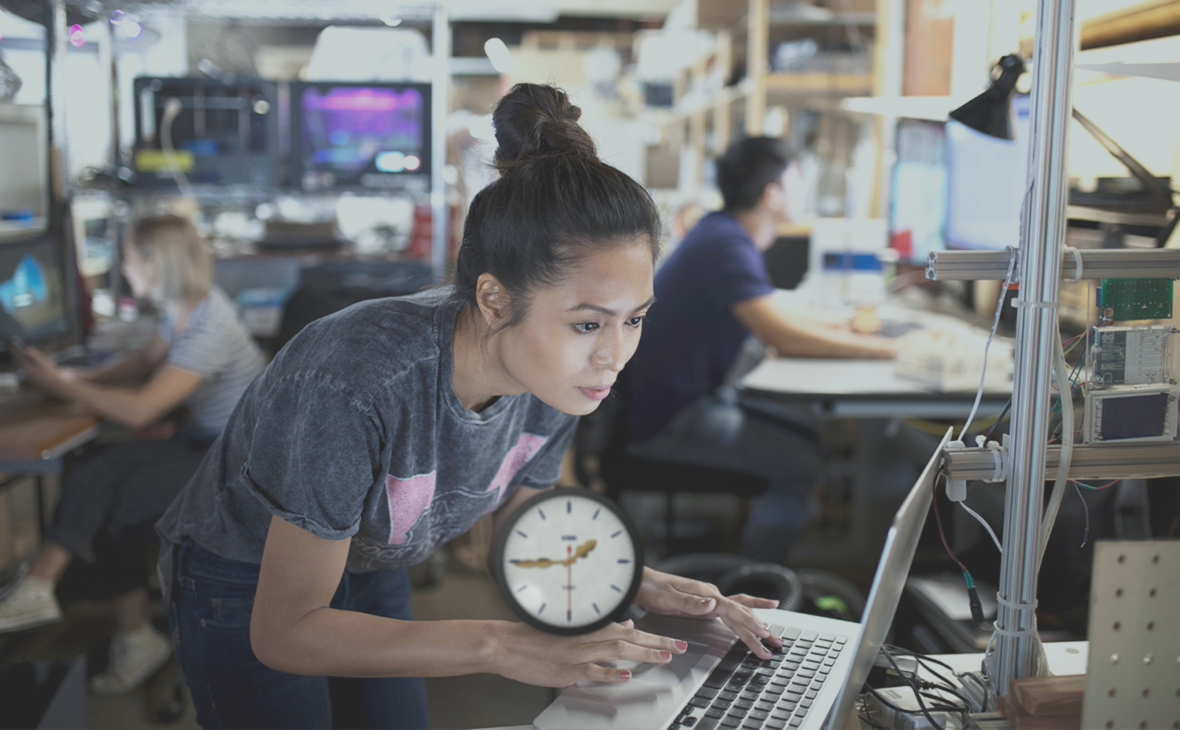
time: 1:44:30
